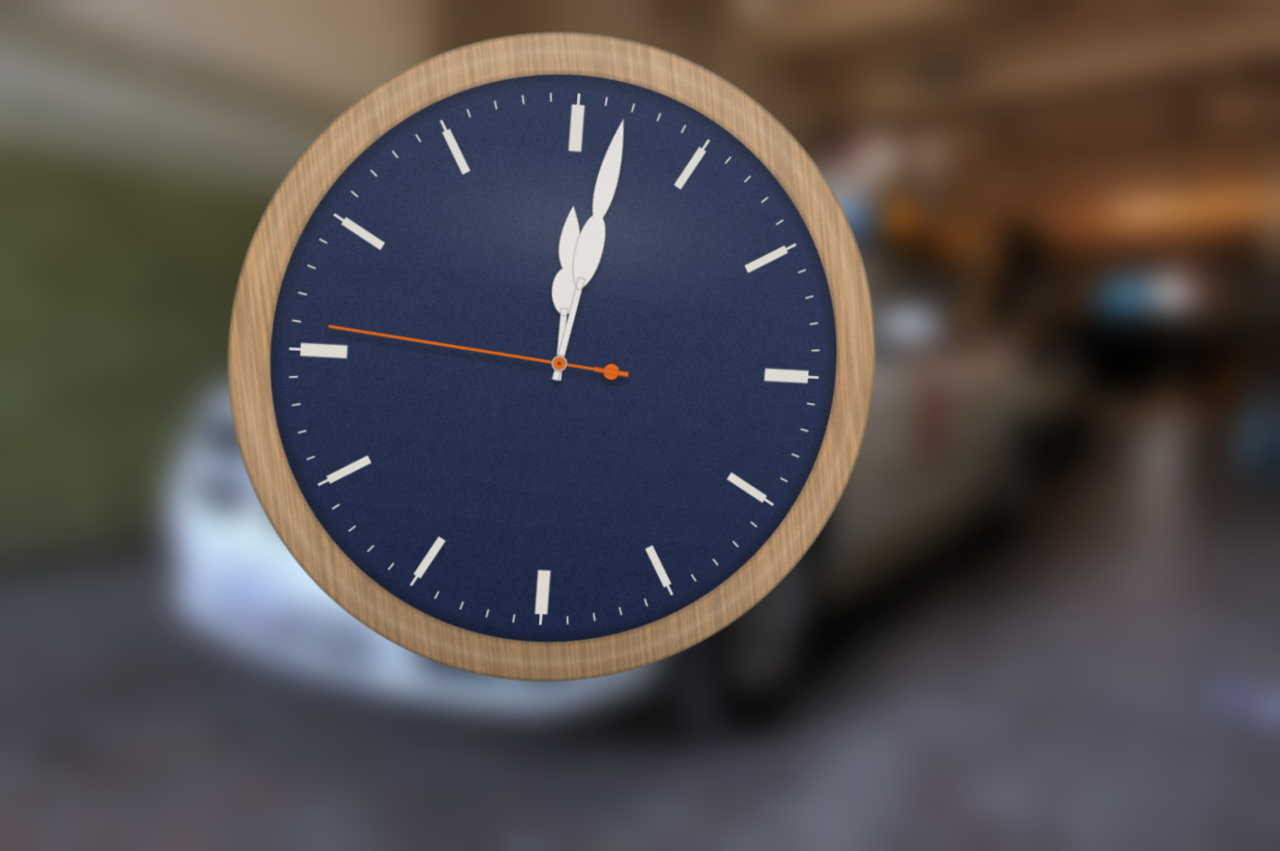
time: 12:01:46
